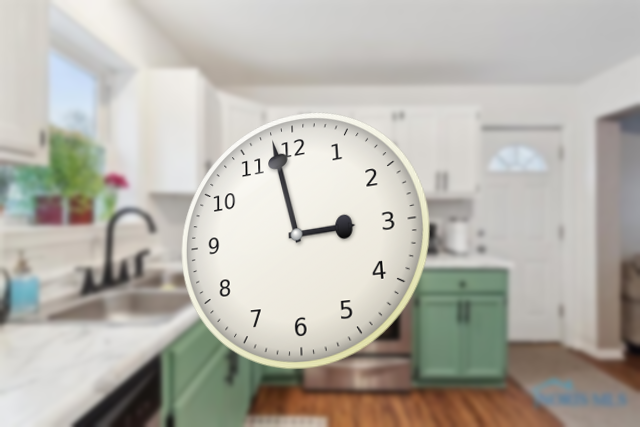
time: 2:58
